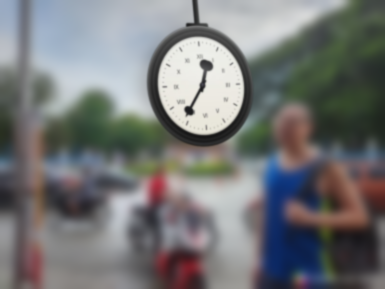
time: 12:36
